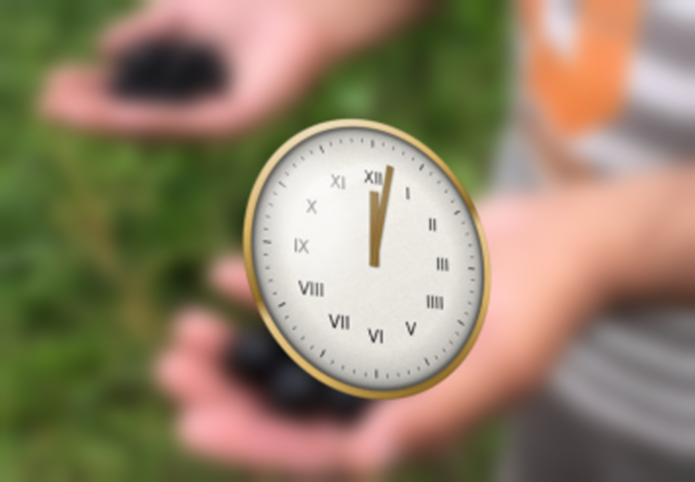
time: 12:02
